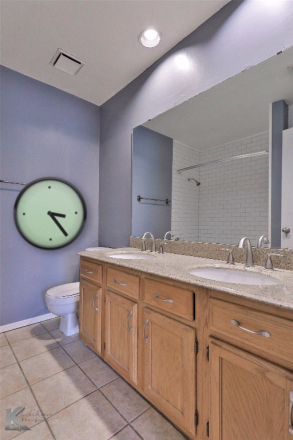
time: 3:24
